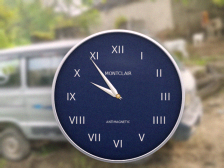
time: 9:54
